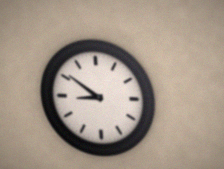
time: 8:51
